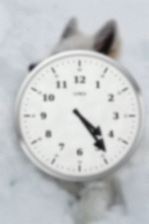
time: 4:24
